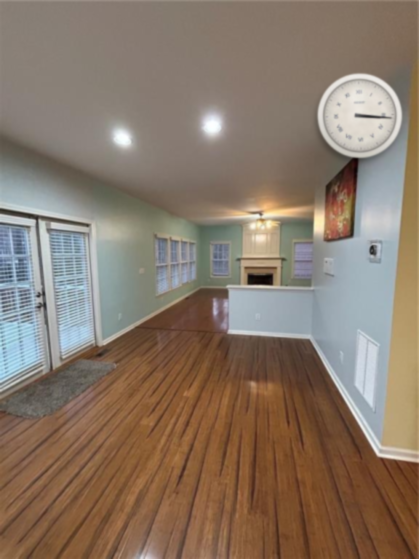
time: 3:16
